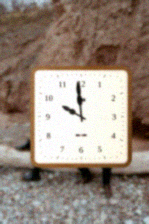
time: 9:59
